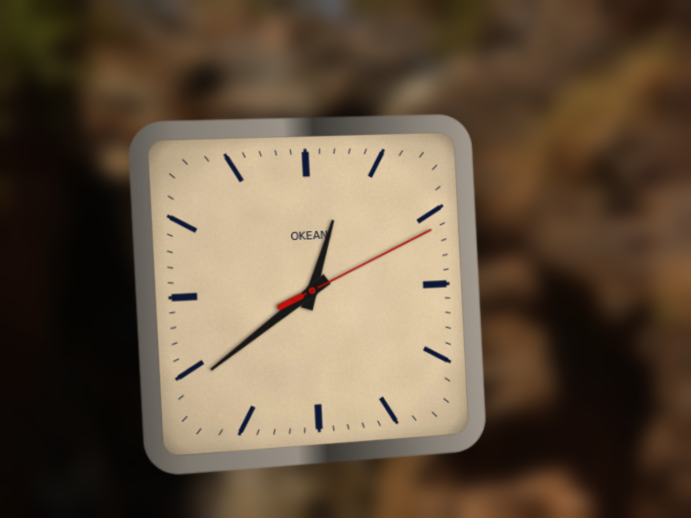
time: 12:39:11
